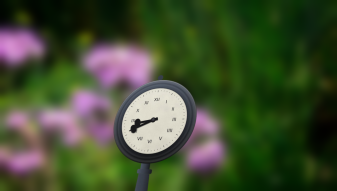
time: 8:41
